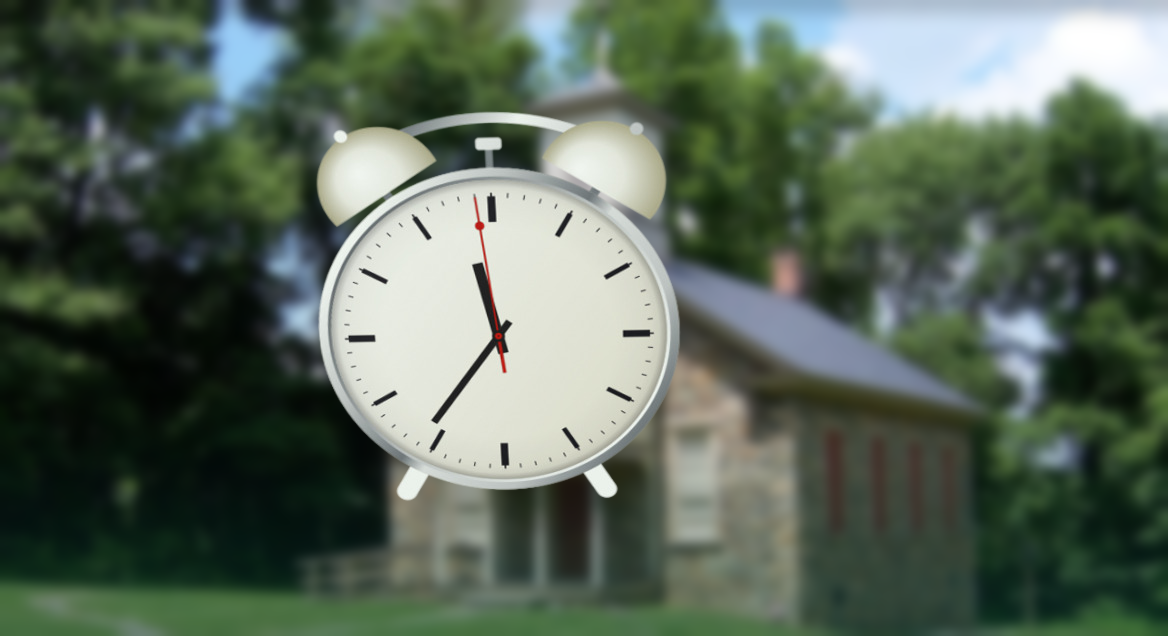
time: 11:35:59
